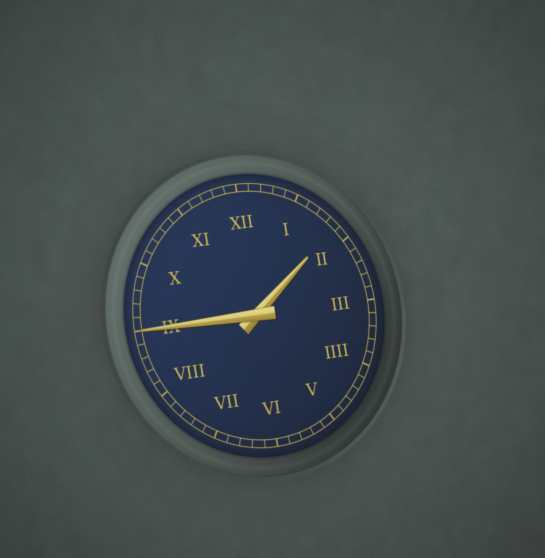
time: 1:45
